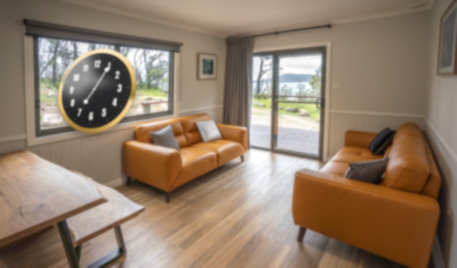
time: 7:05
